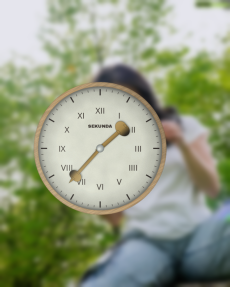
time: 1:37
